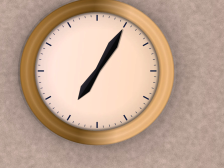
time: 7:05
